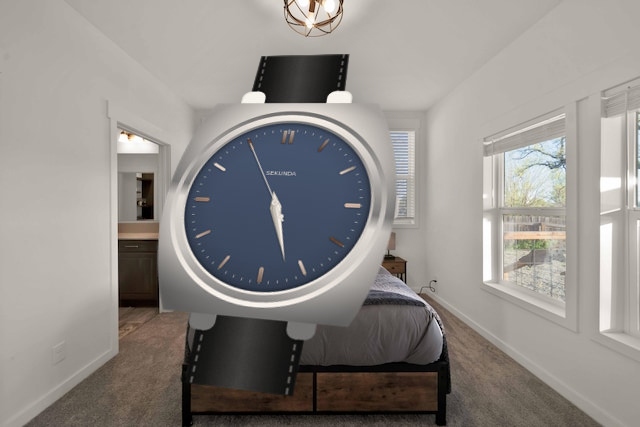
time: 5:26:55
